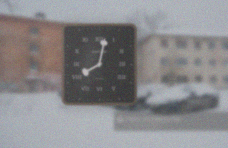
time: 8:02
